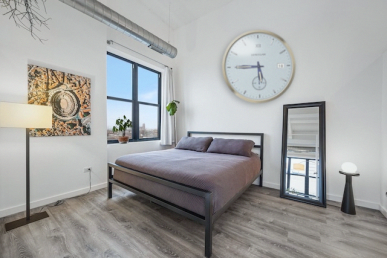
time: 5:45
